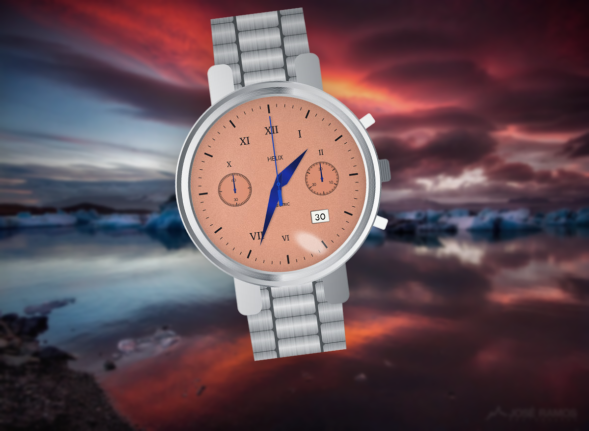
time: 1:34
